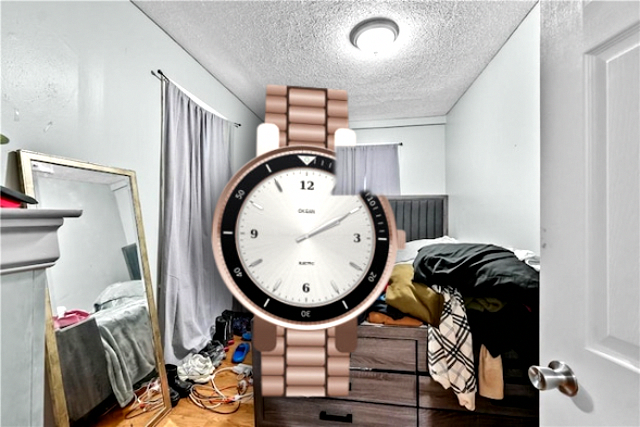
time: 2:10
